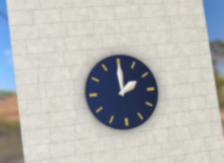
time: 2:00
